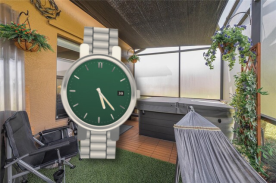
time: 5:23
